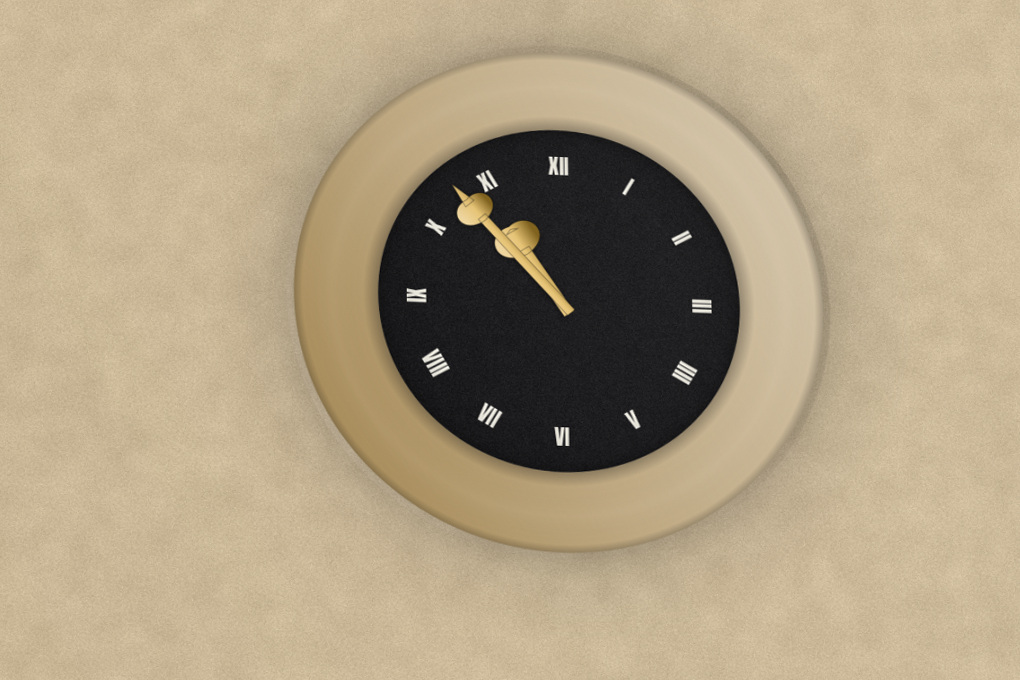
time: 10:53
